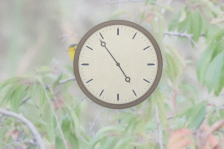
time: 4:54
